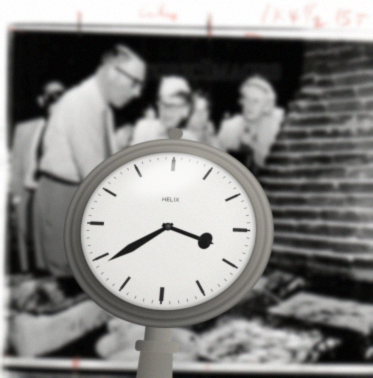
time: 3:39
